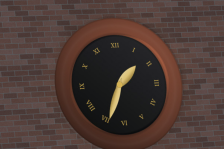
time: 1:34
